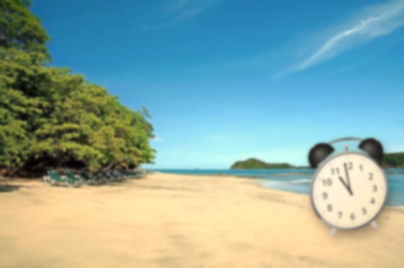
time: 10:59
